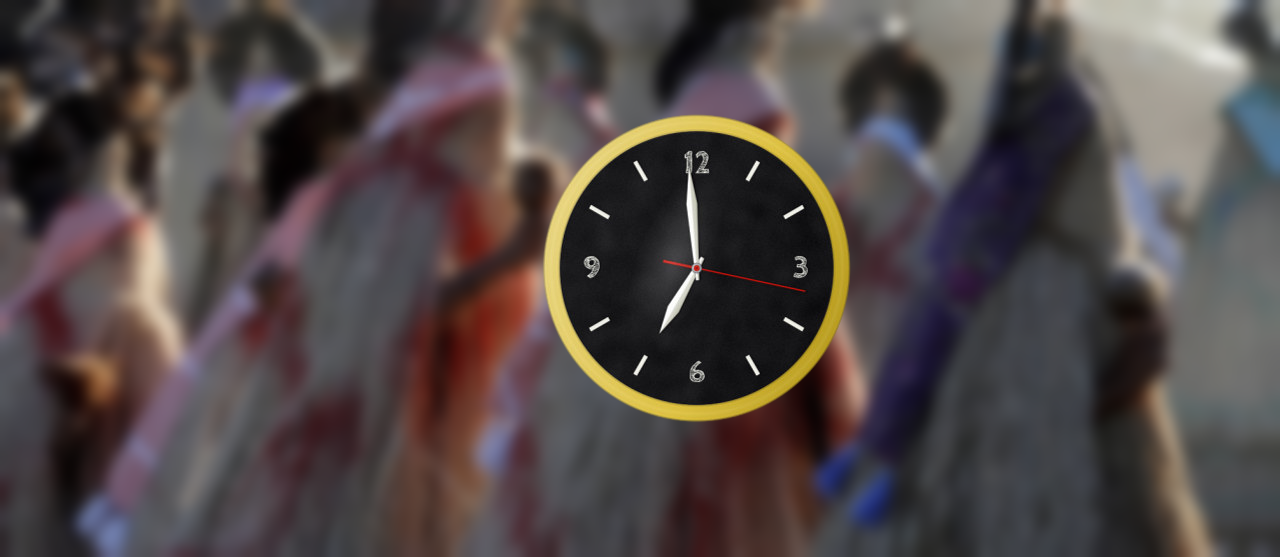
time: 6:59:17
